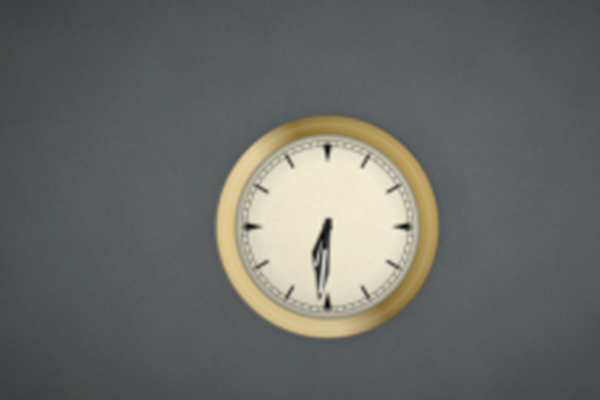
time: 6:31
